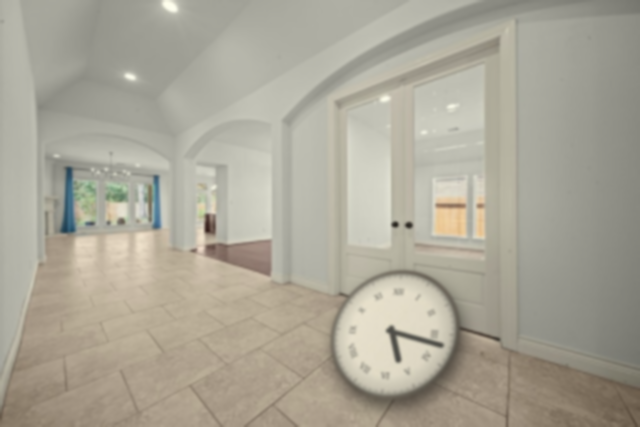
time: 5:17
